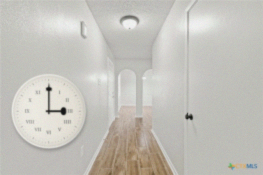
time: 3:00
